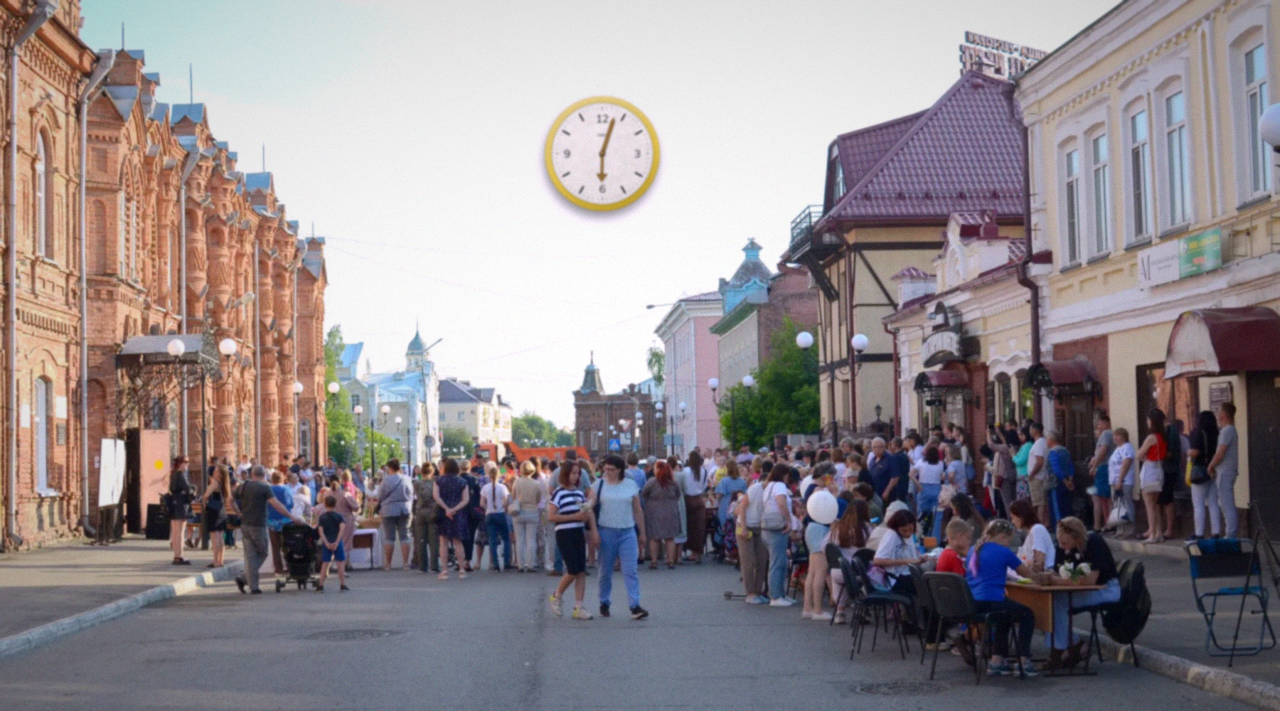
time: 6:03
